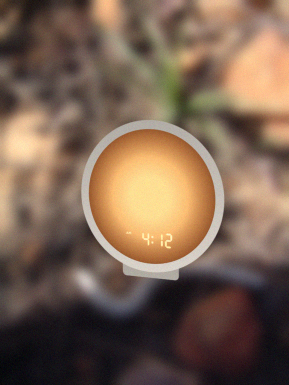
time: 4:12
